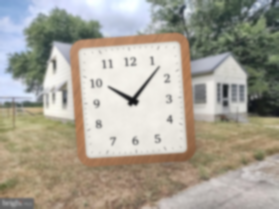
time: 10:07
